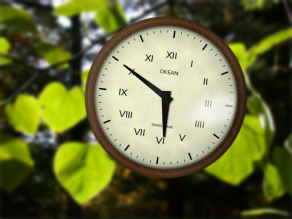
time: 5:50
